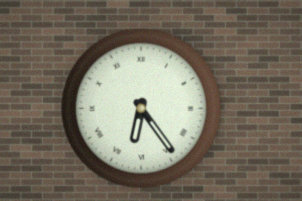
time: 6:24
